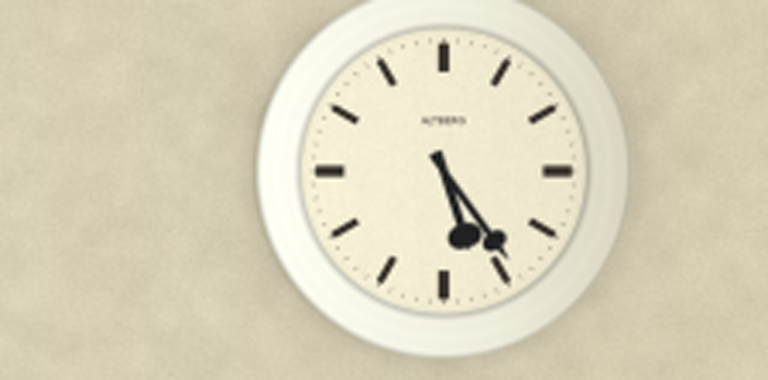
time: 5:24
